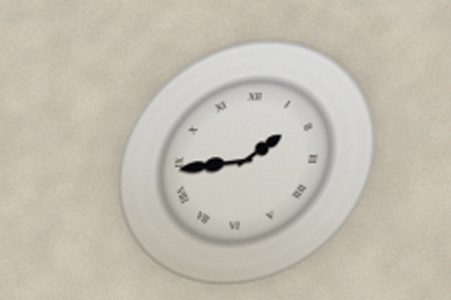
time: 1:44
